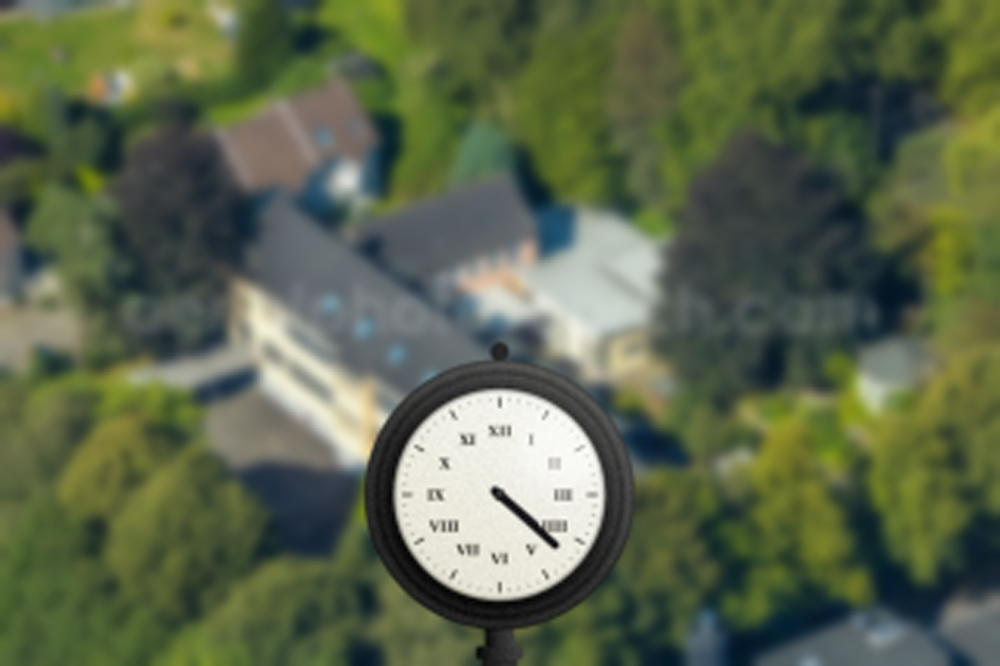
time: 4:22
